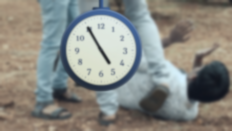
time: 4:55
